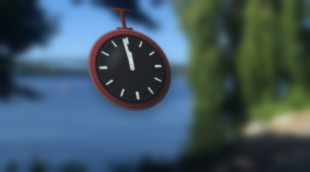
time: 11:59
